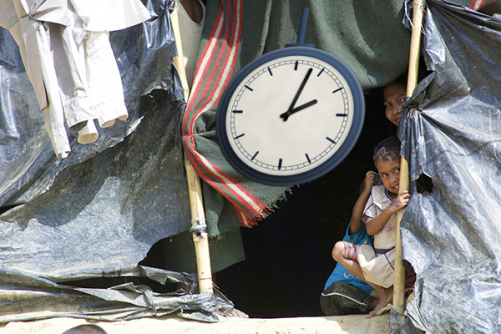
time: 2:03
